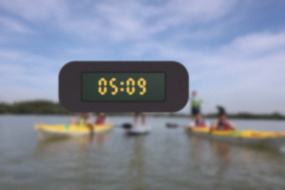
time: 5:09
